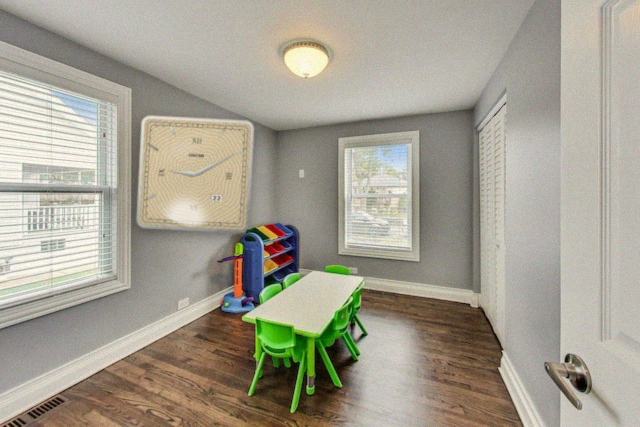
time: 9:10
